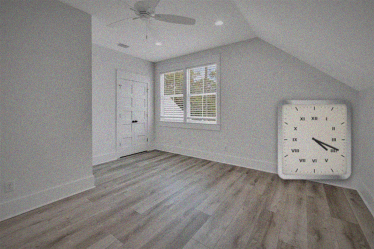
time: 4:19
